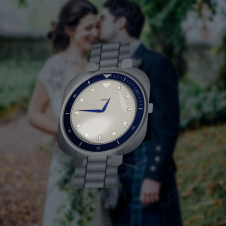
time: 12:46
